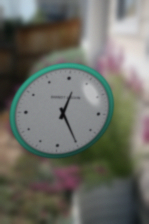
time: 12:25
